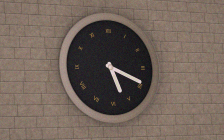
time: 5:19
